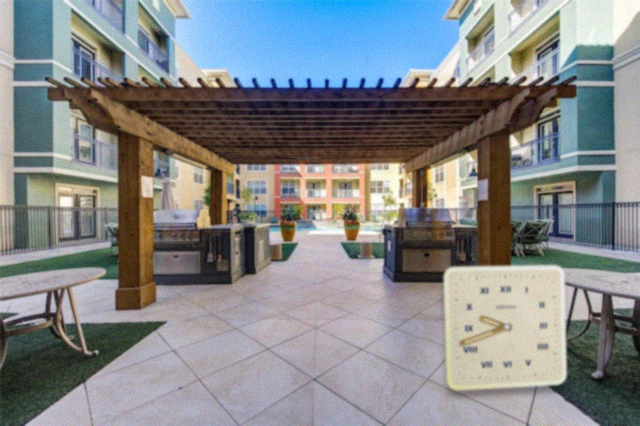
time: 9:42
